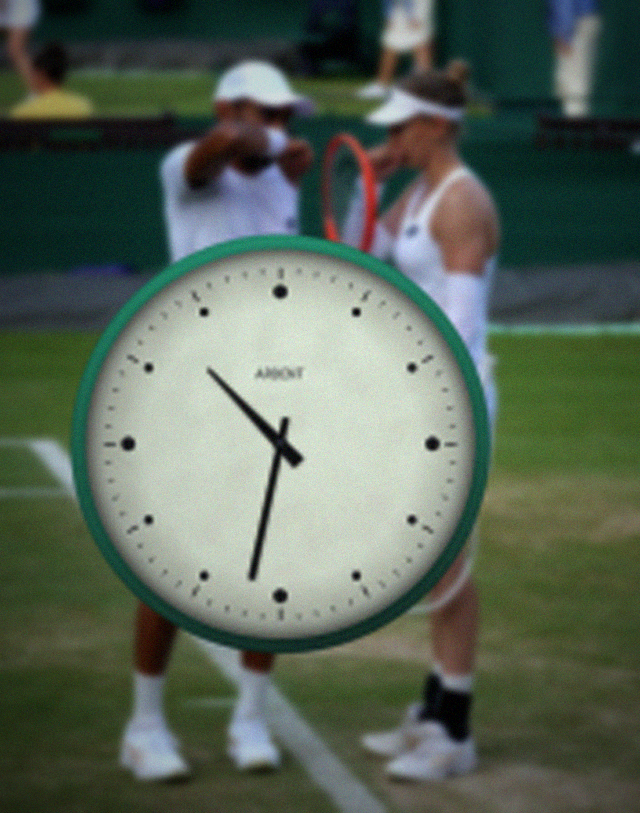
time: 10:32
